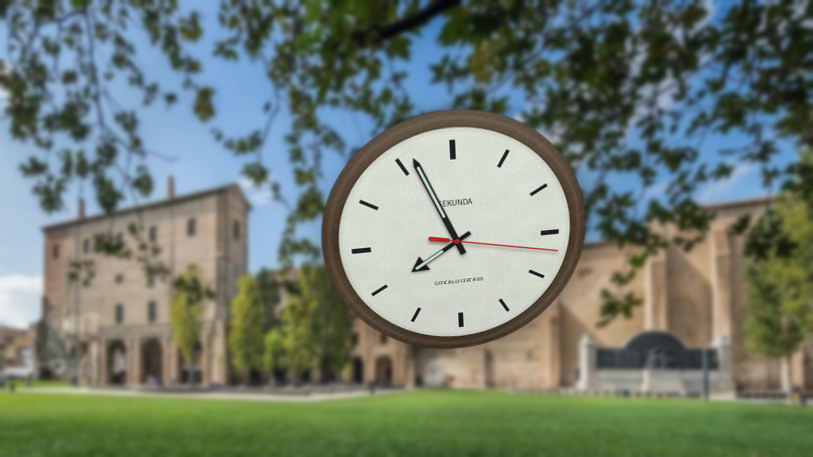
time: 7:56:17
